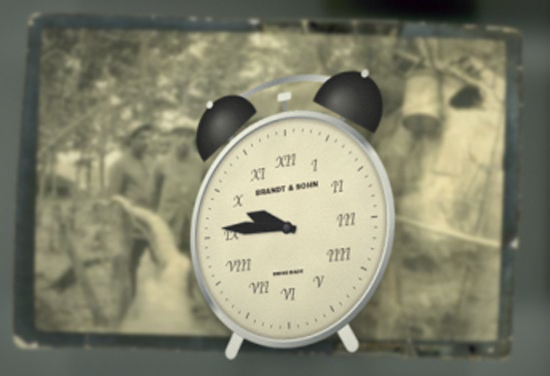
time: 9:46
